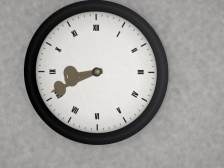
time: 8:41
